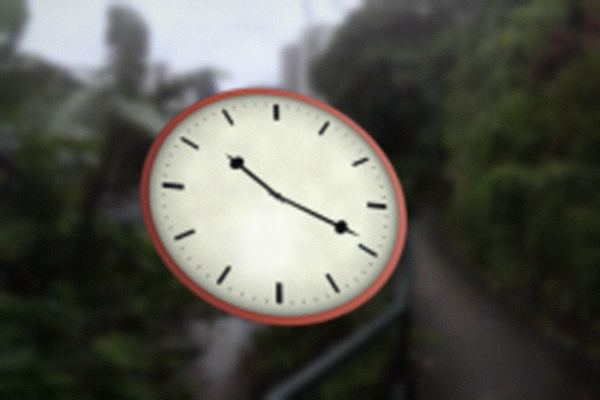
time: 10:19
